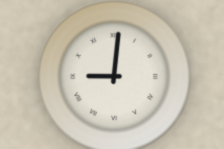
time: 9:01
